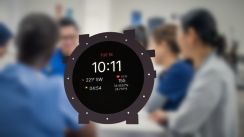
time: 10:11
